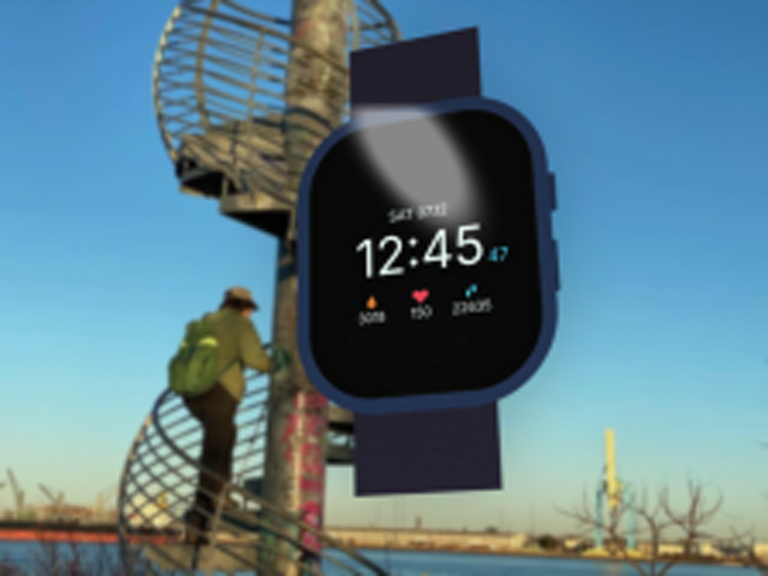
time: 12:45
